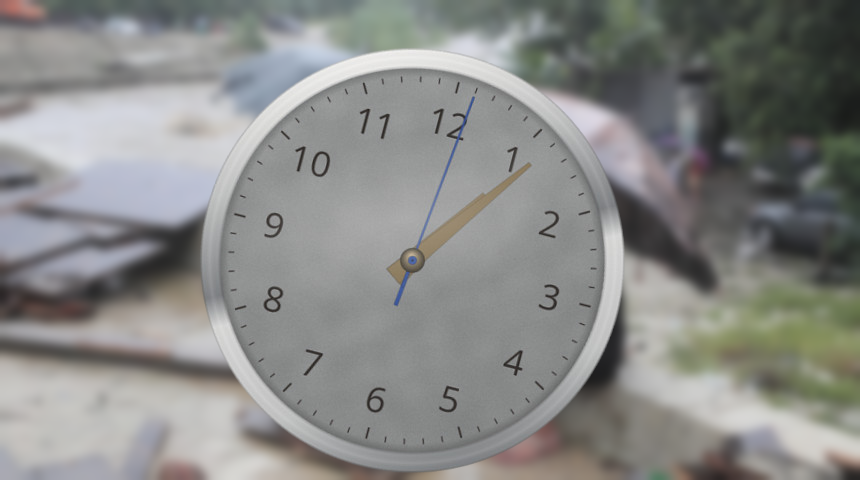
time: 1:06:01
